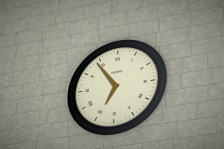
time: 6:54
